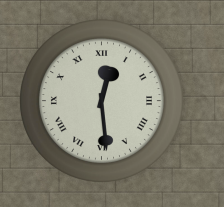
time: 12:29
